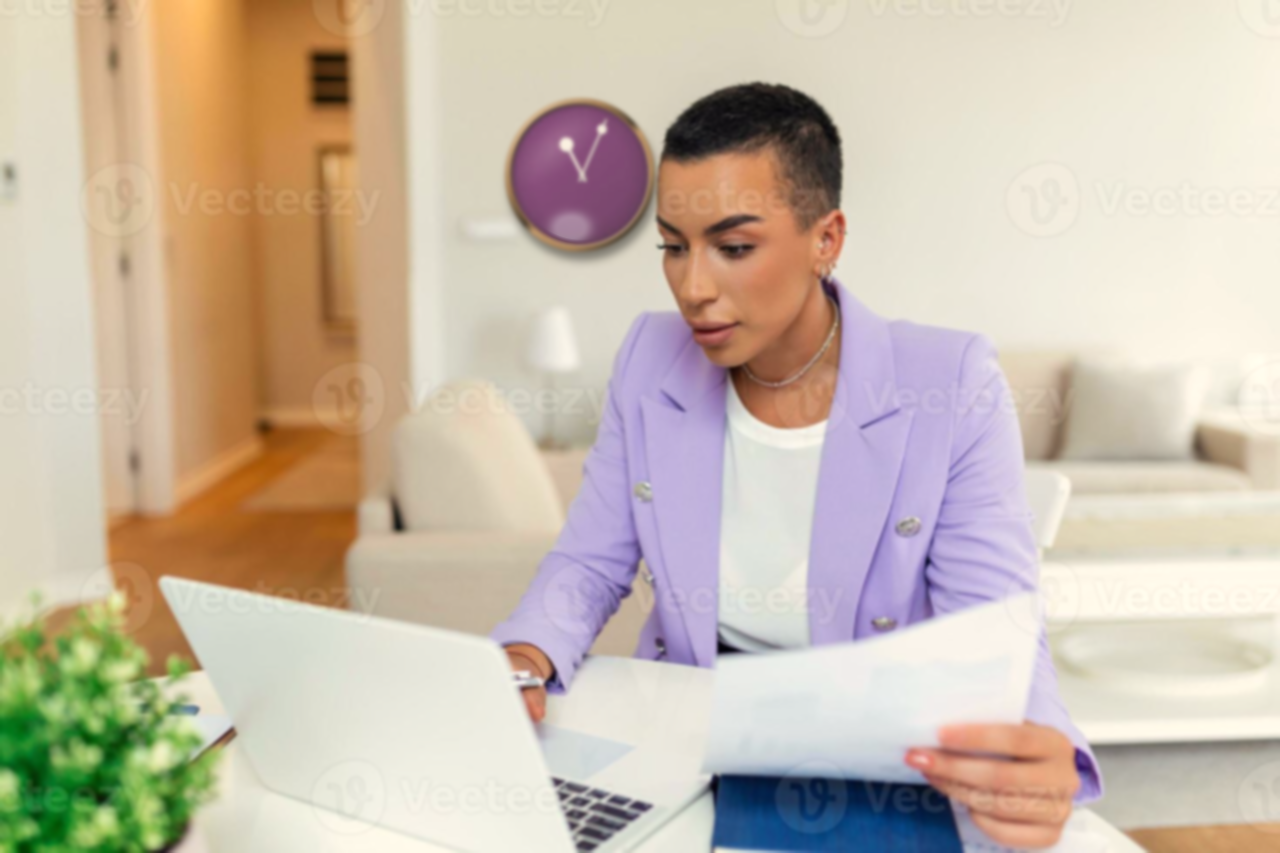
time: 11:04
